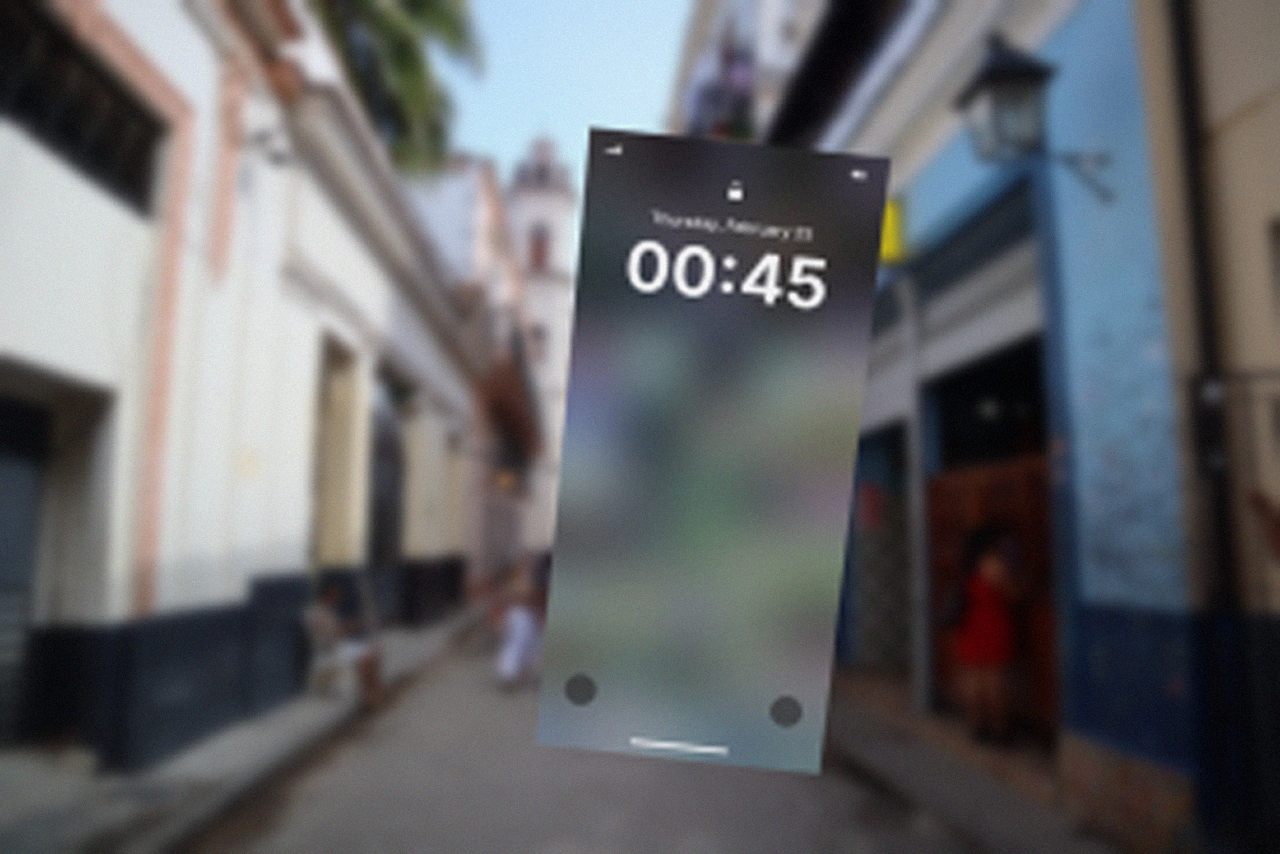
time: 0:45
